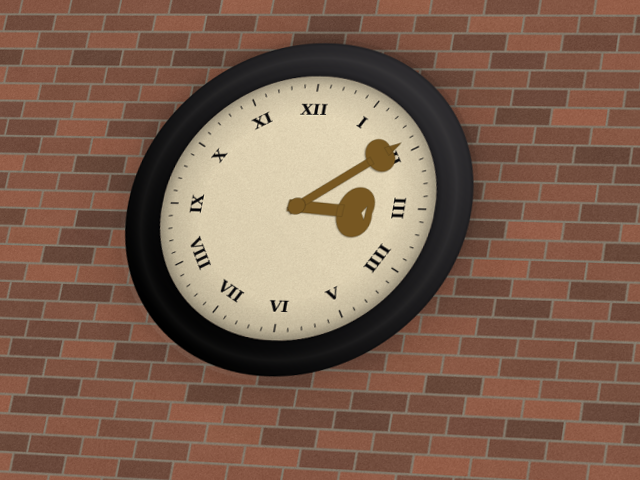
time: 3:09
